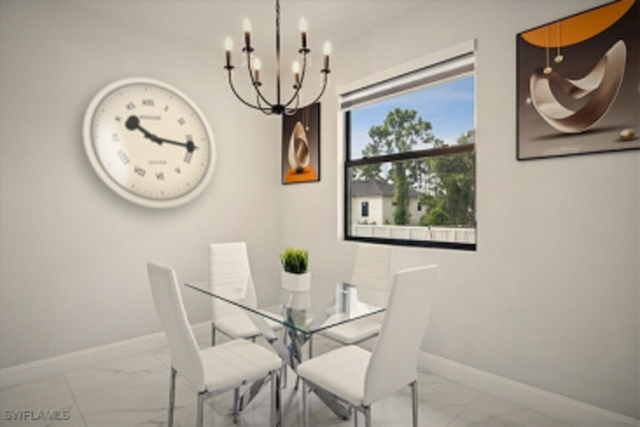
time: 10:17
